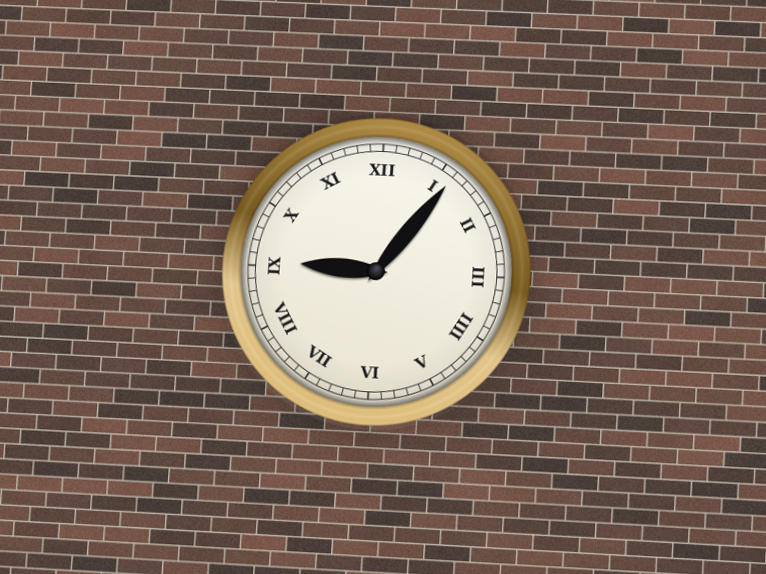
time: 9:06
